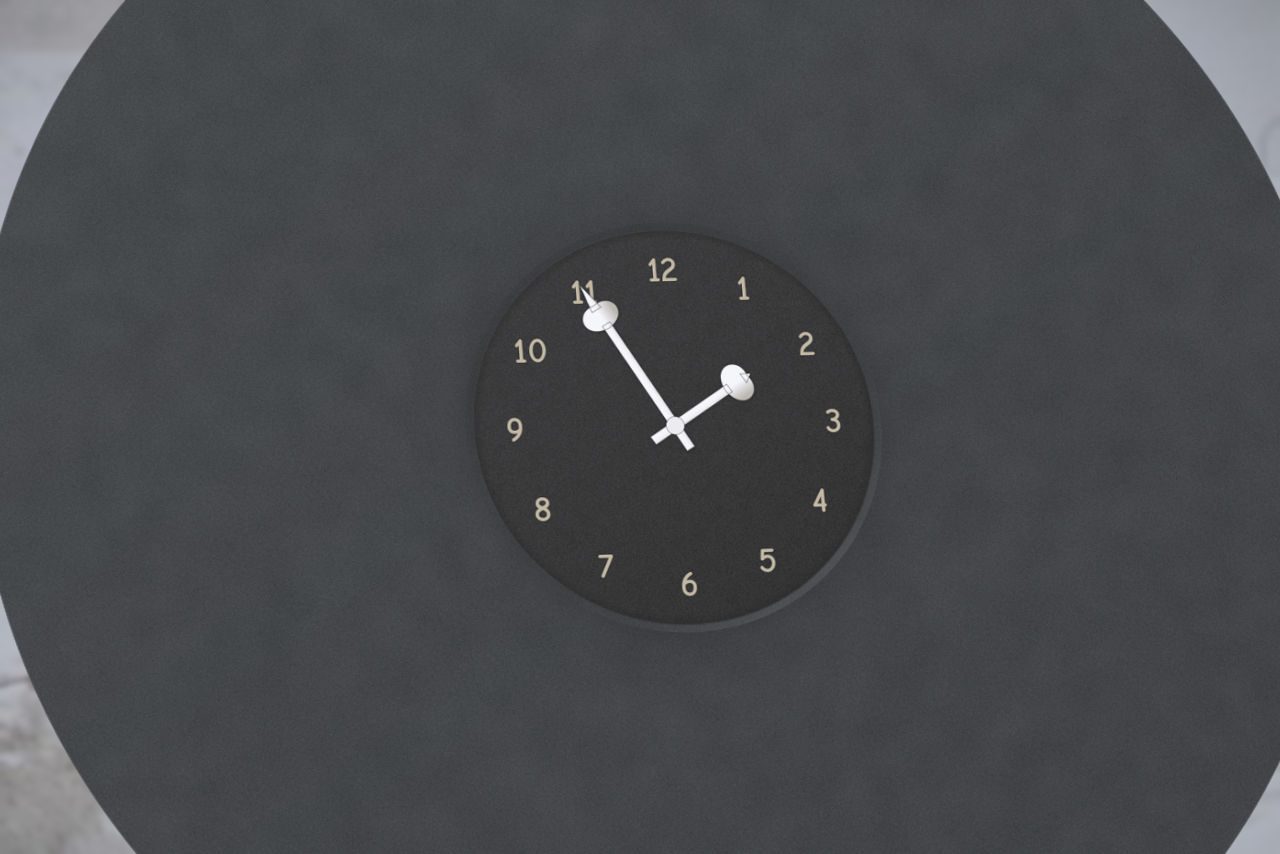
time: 1:55
